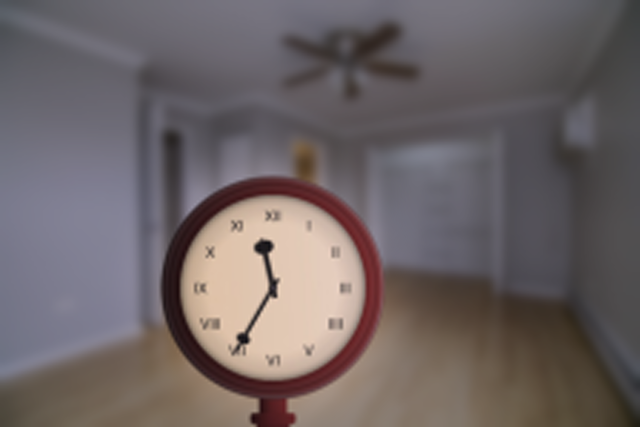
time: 11:35
